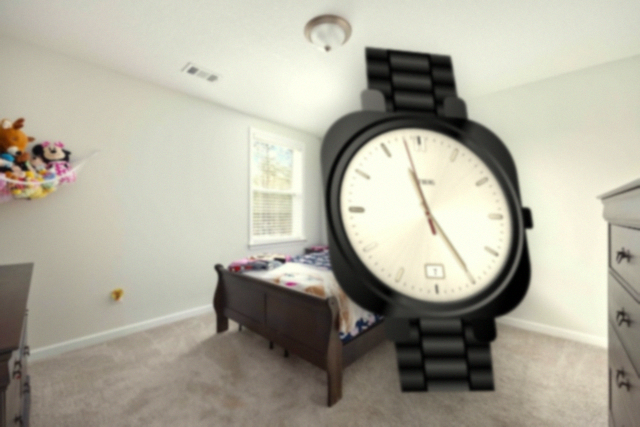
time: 11:24:58
